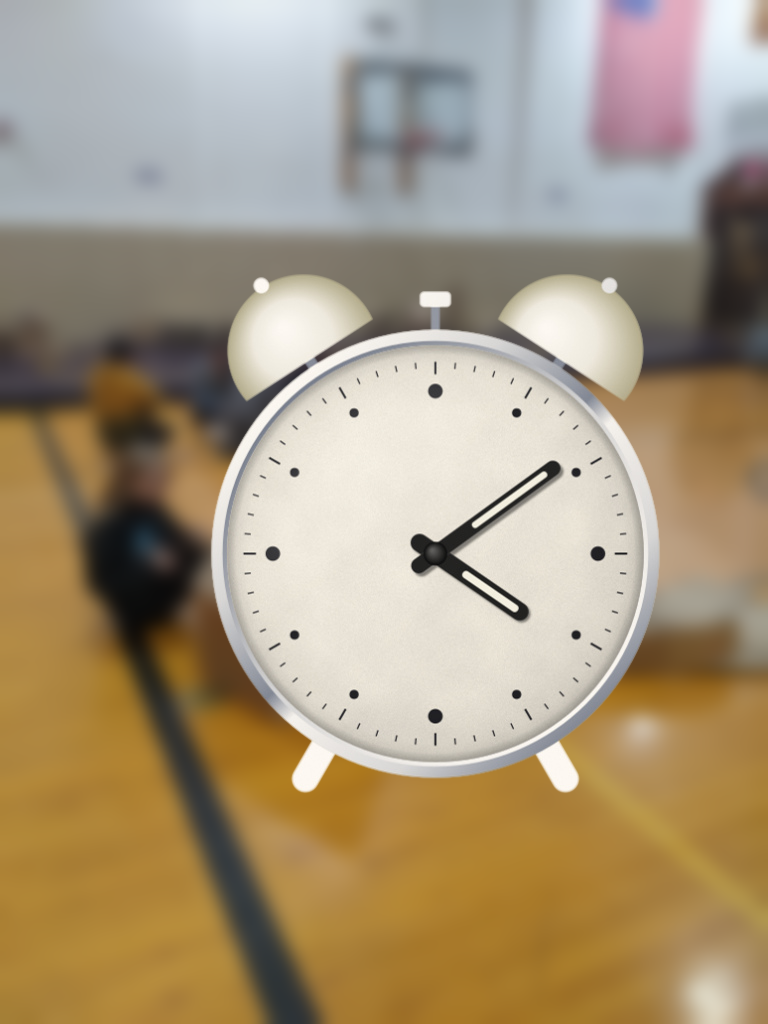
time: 4:09
